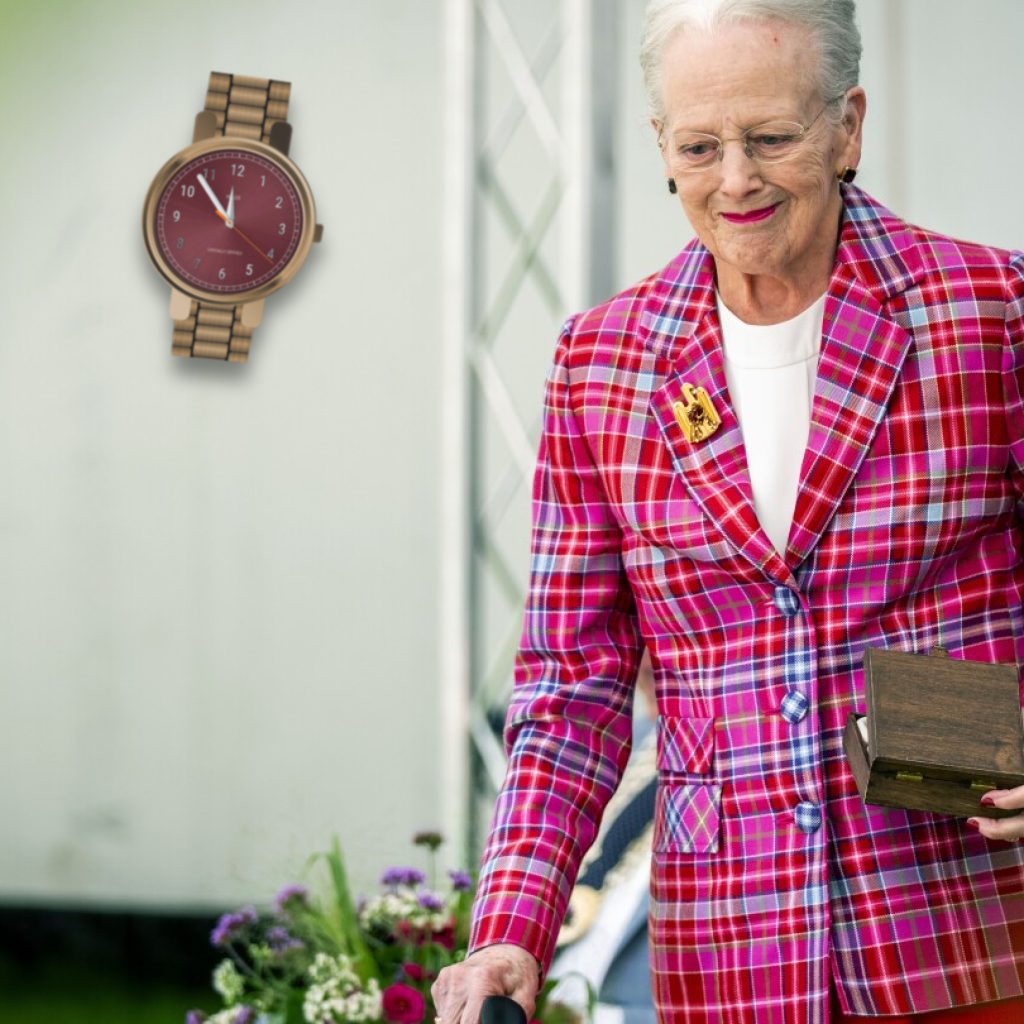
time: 11:53:21
